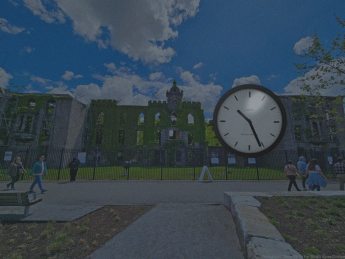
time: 10:26
